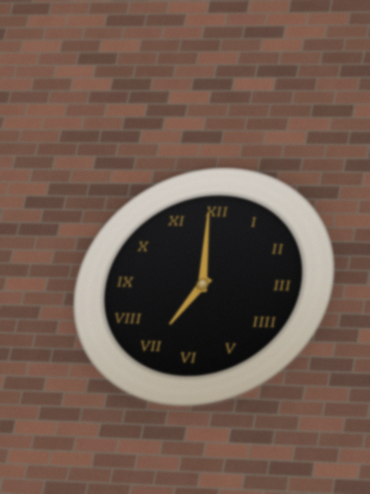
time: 6:59
